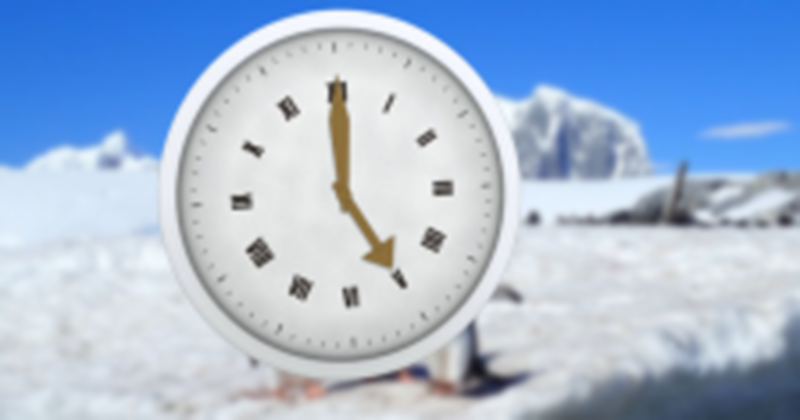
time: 5:00
